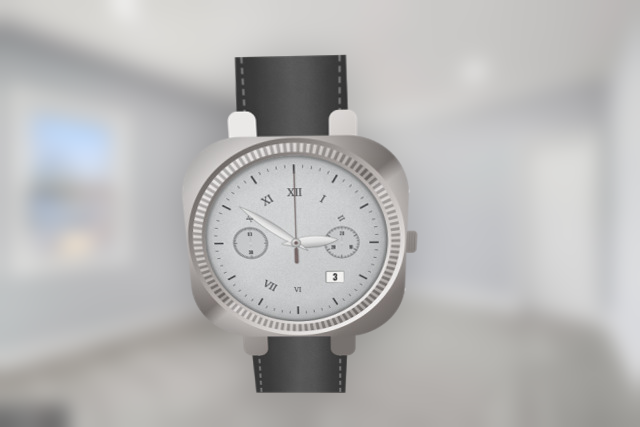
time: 2:51
